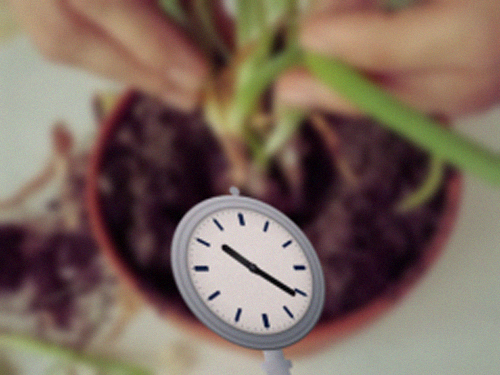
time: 10:21
